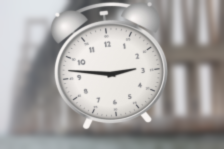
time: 2:47
